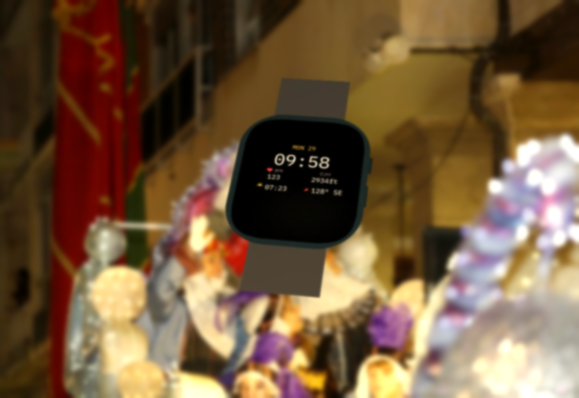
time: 9:58
